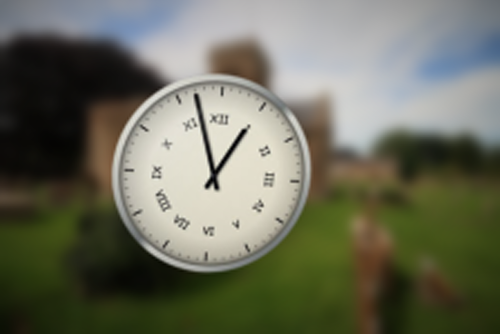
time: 12:57
